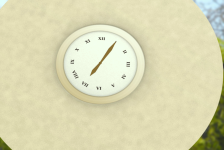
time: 7:05
